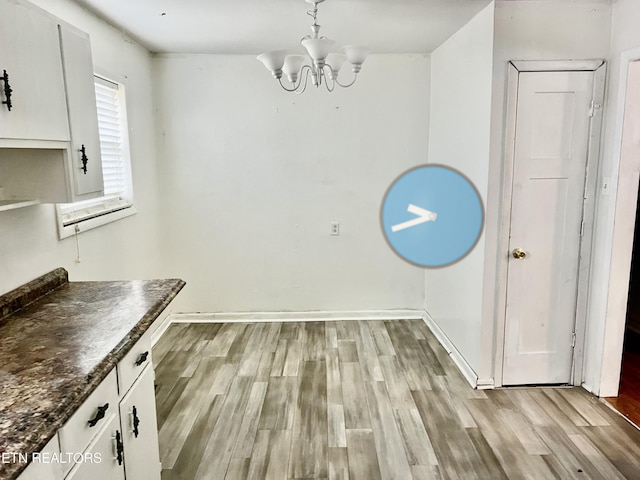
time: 9:42
